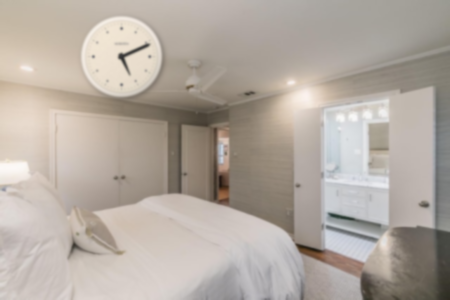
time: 5:11
